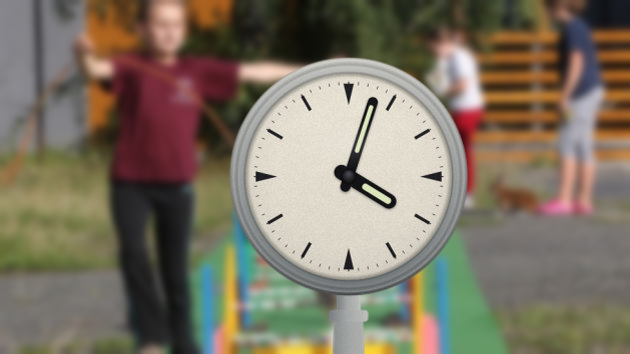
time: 4:03
